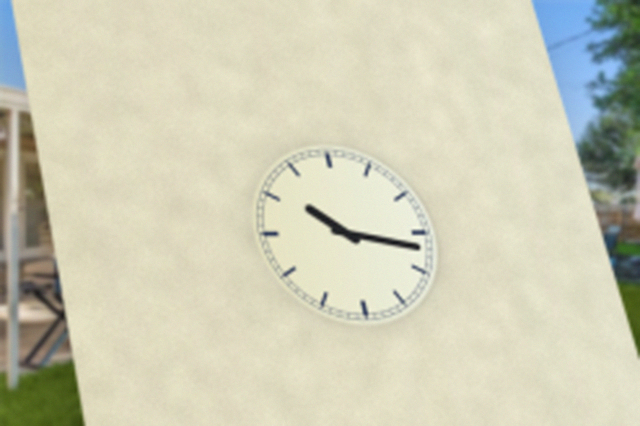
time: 10:17
